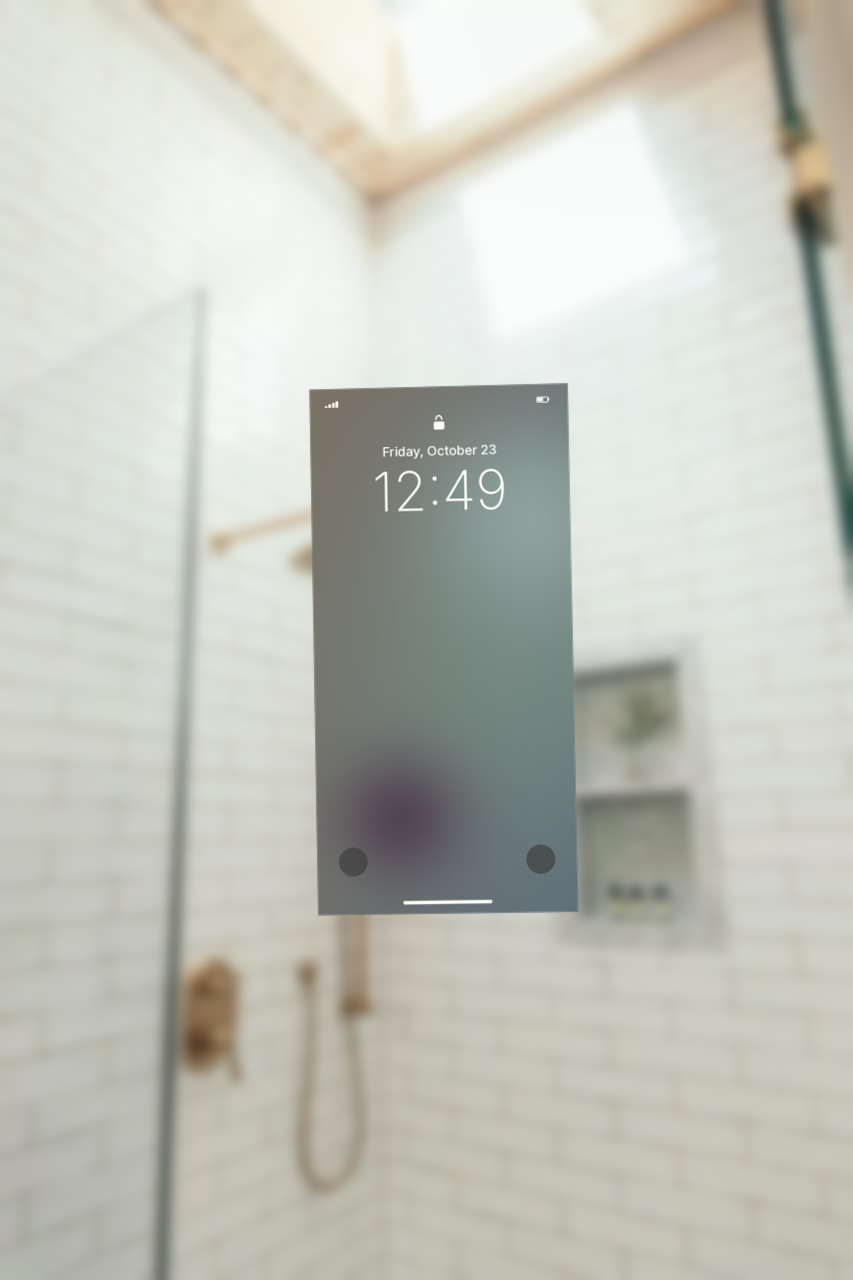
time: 12:49
